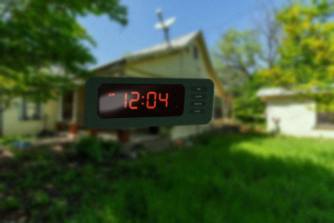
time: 12:04
